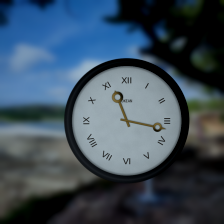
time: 11:17
